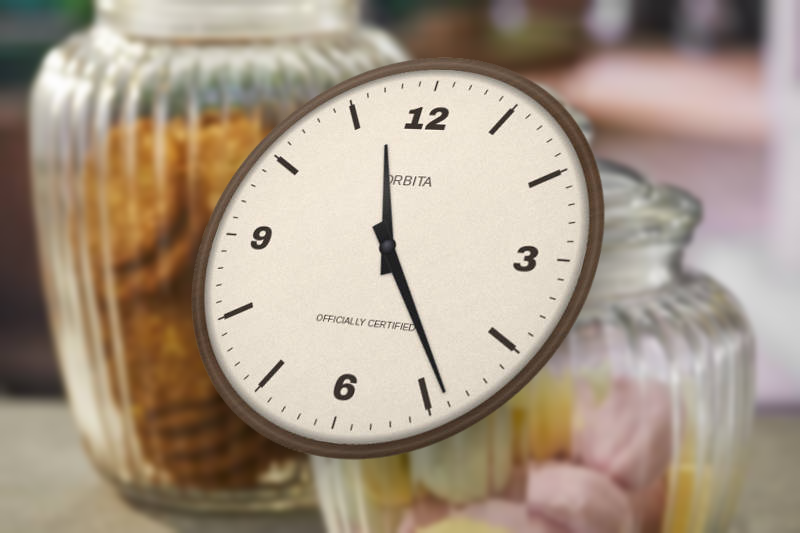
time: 11:24
